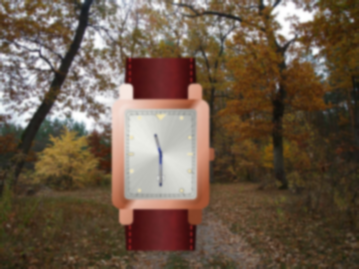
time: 11:30
